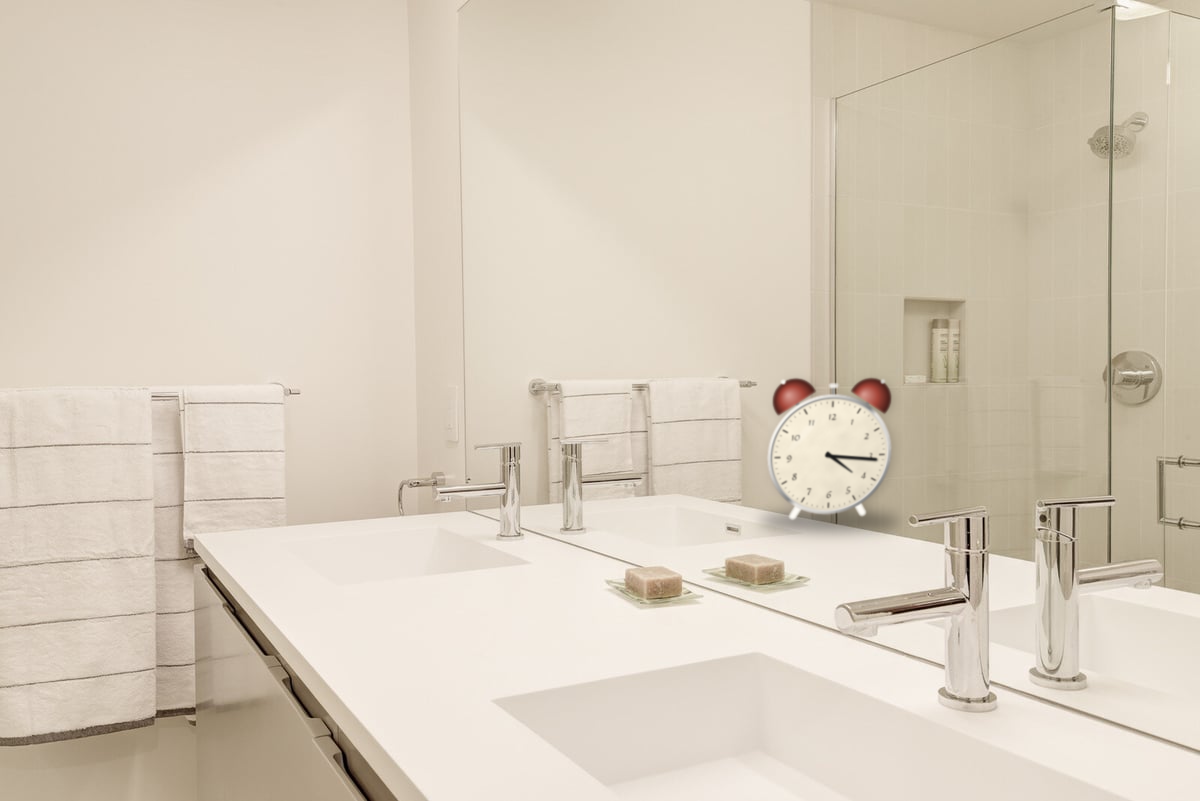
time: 4:16
